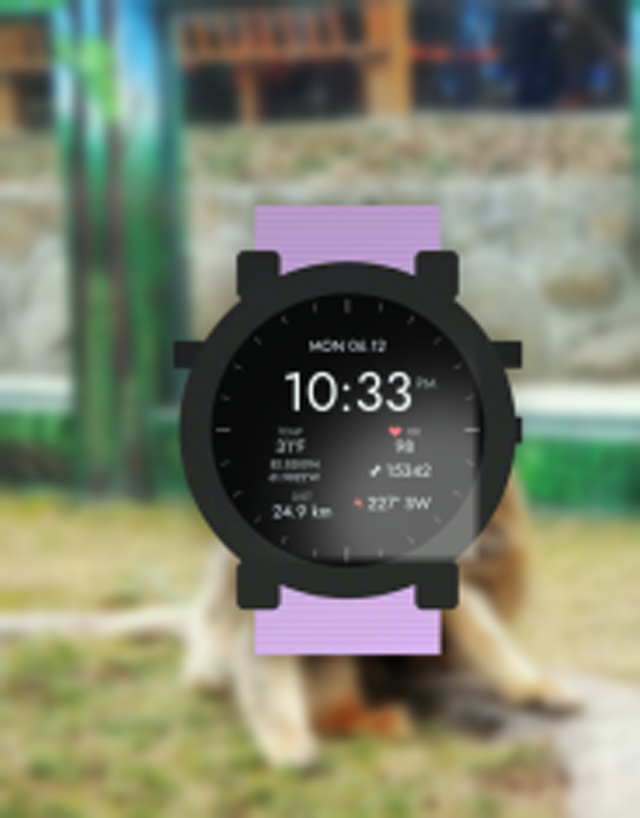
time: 10:33
